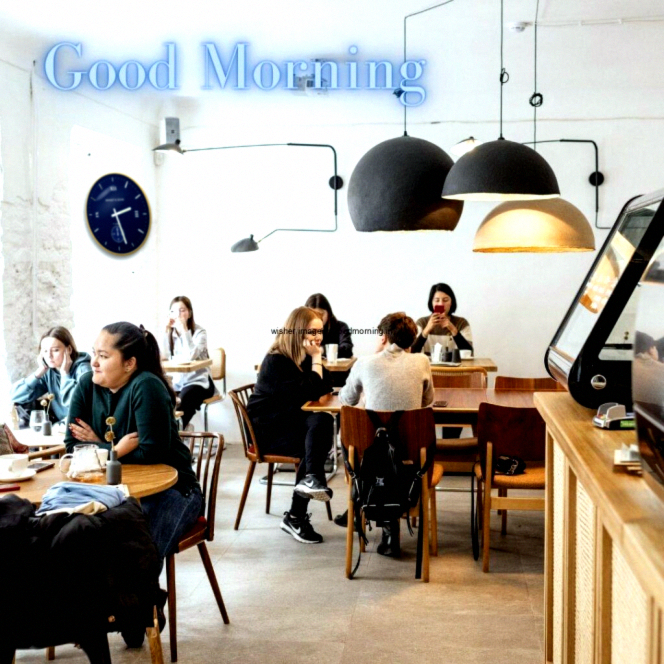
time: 2:27
